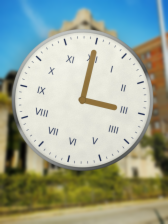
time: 3:00
